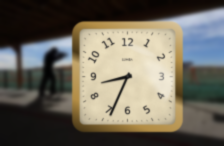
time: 8:34
